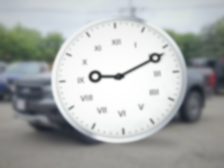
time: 9:11
